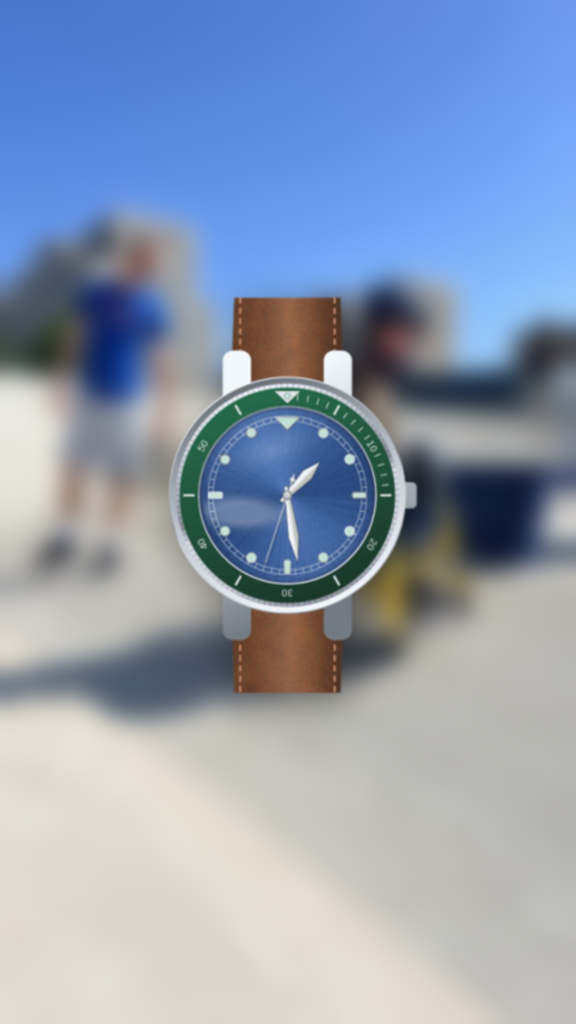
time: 1:28:33
